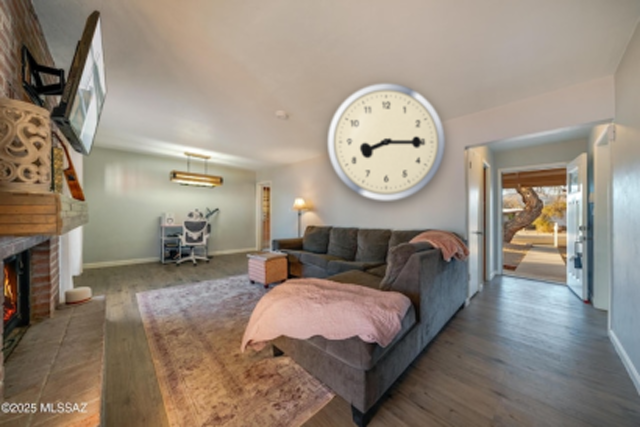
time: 8:15
